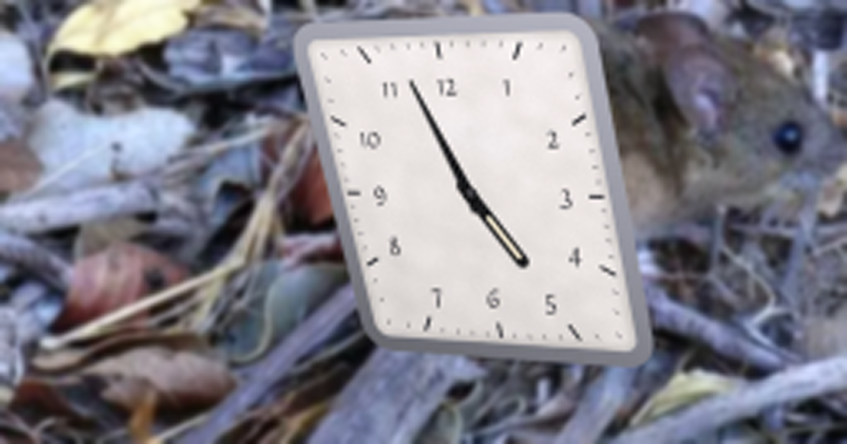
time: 4:57
